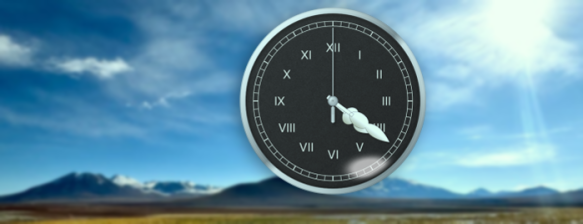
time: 4:21:00
